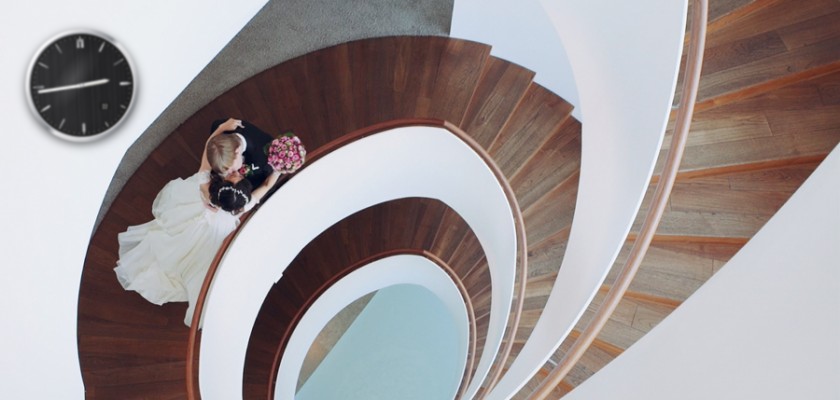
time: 2:44
